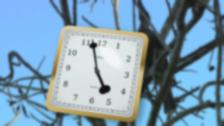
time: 4:57
